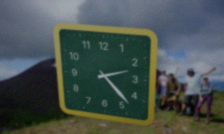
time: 2:23
